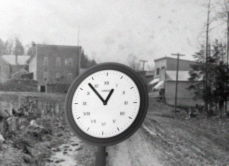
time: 12:53
